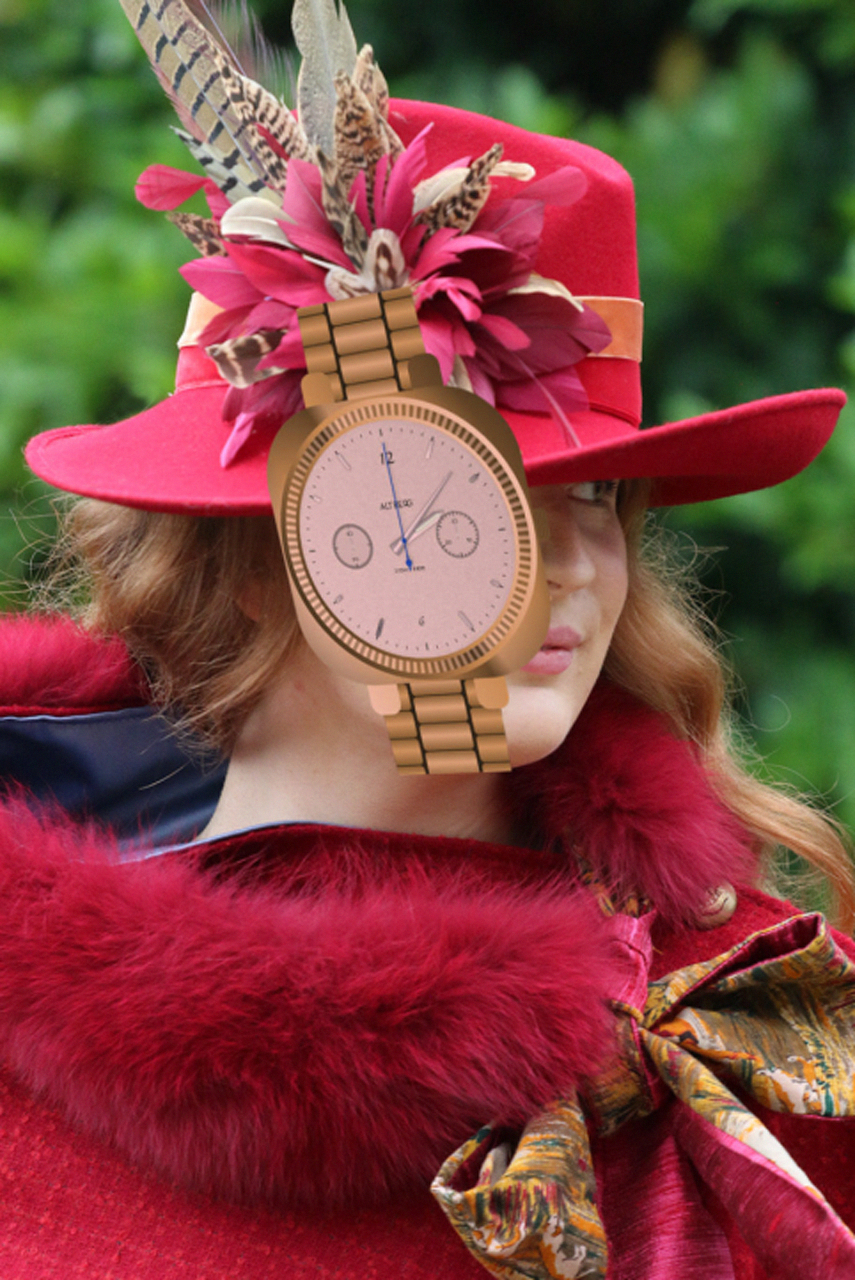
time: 2:08
